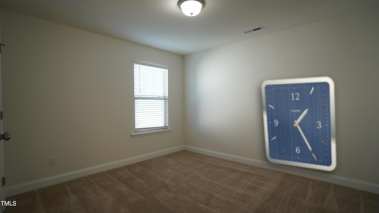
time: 1:25
